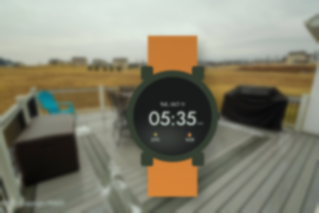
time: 5:35
